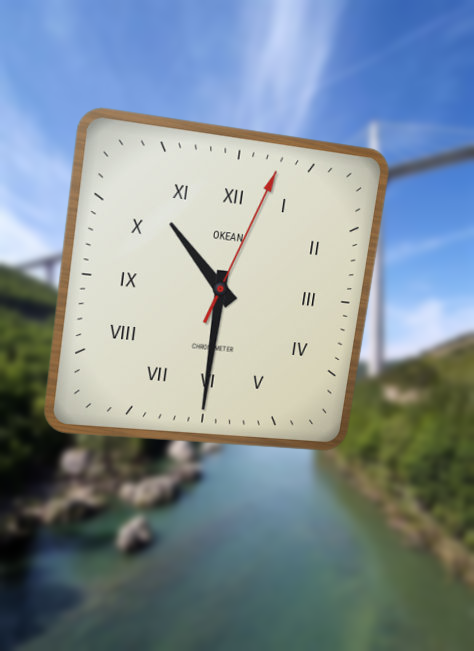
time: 10:30:03
